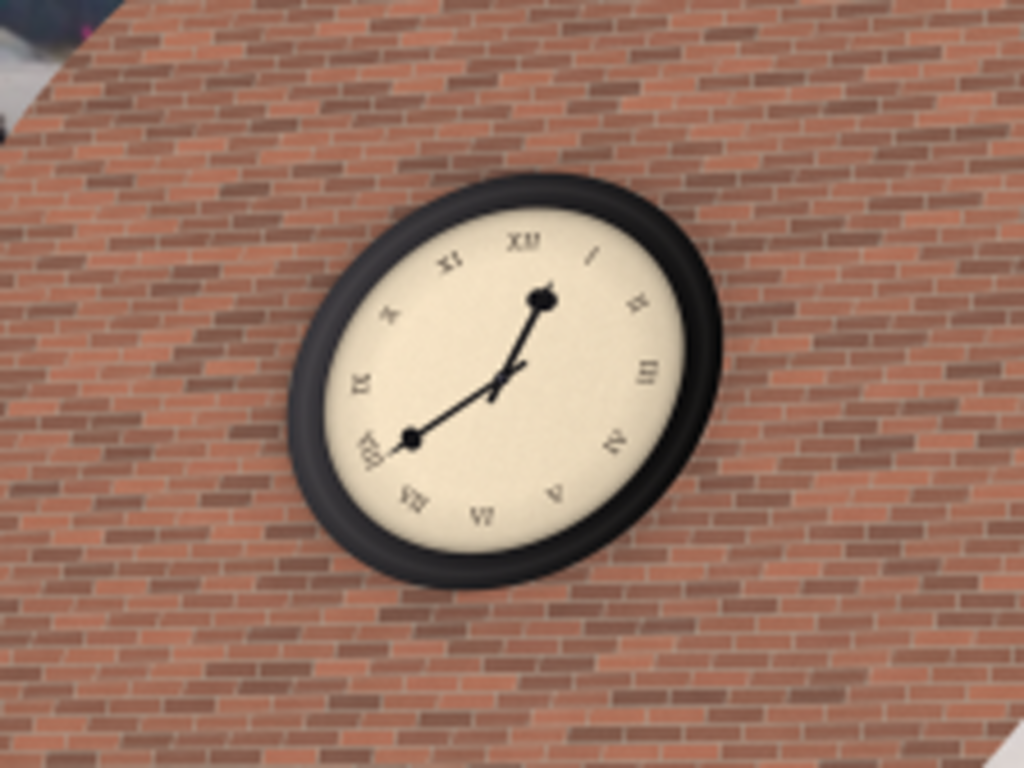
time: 12:39
